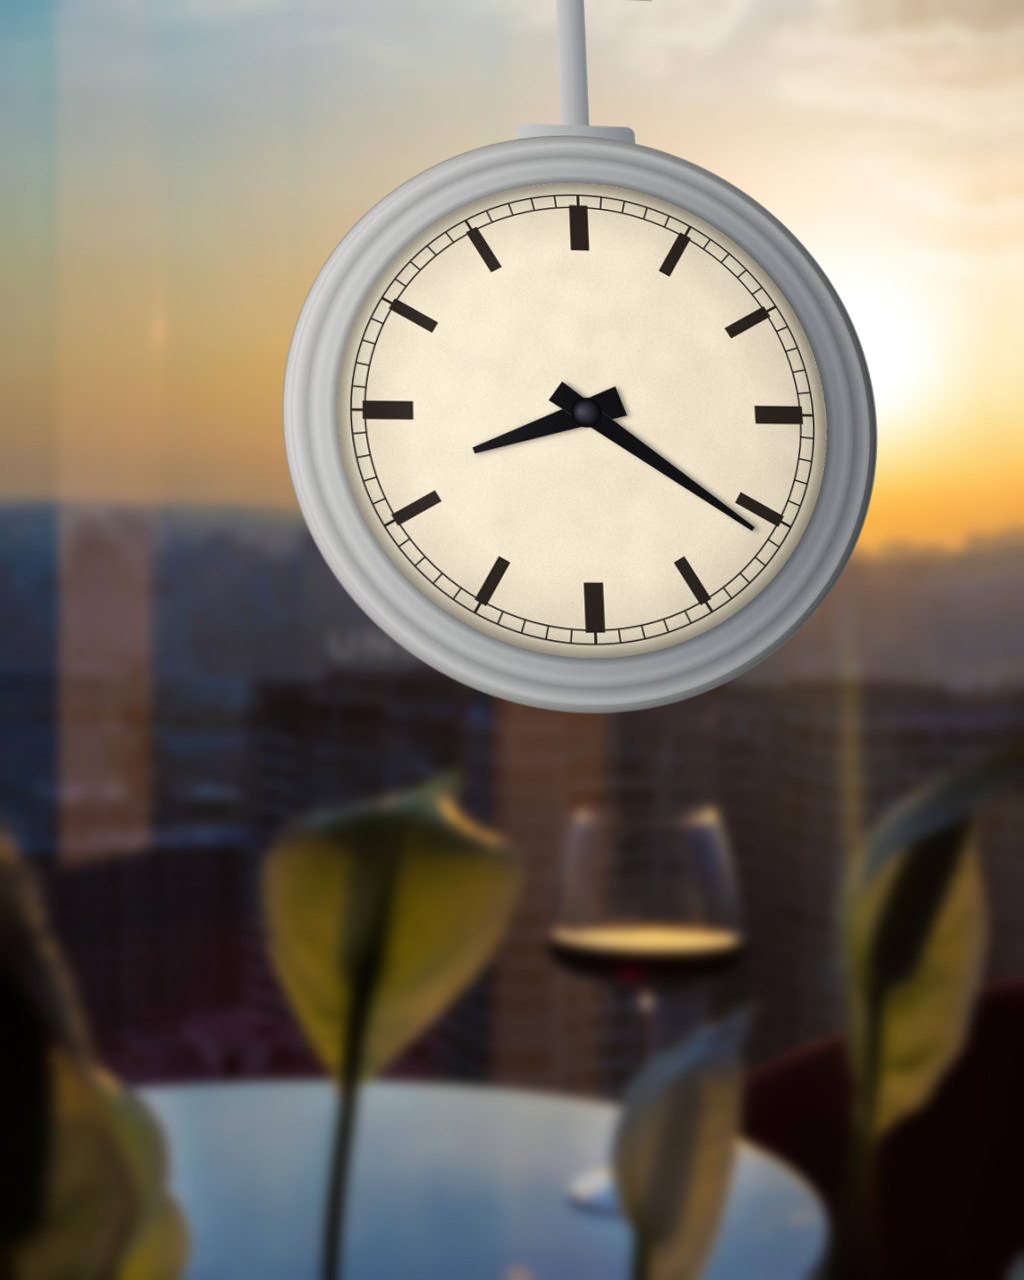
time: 8:21
